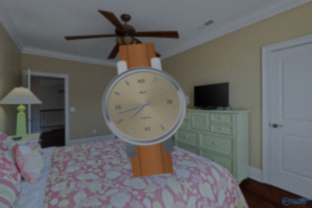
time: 7:43
